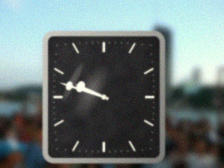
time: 9:48
